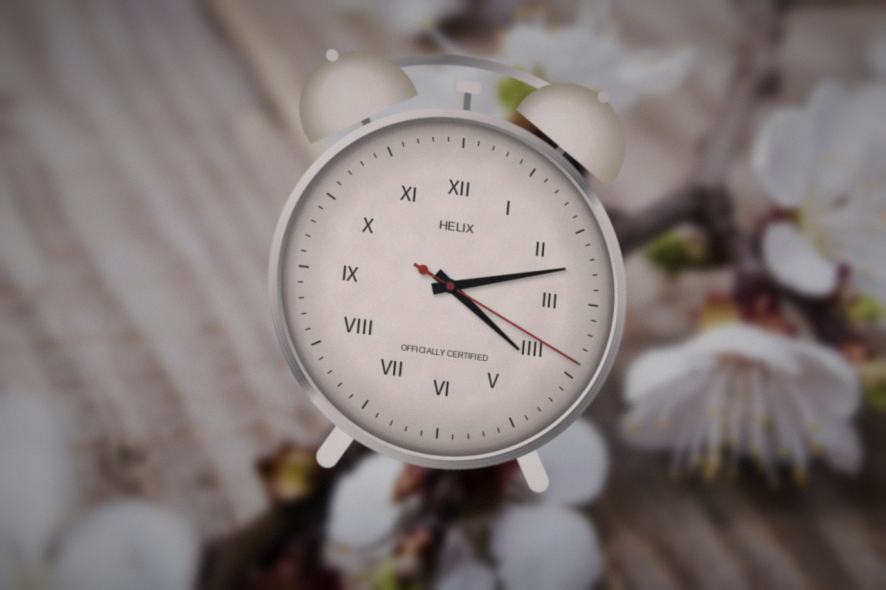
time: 4:12:19
